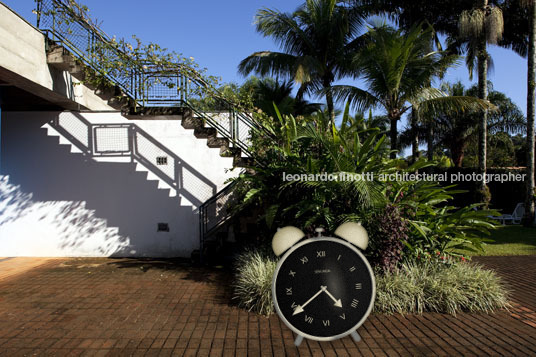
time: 4:39
